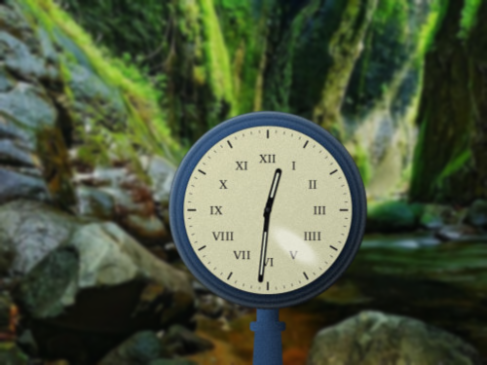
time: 12:31
